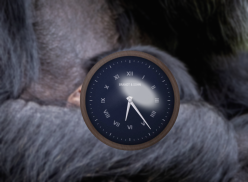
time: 6:24
